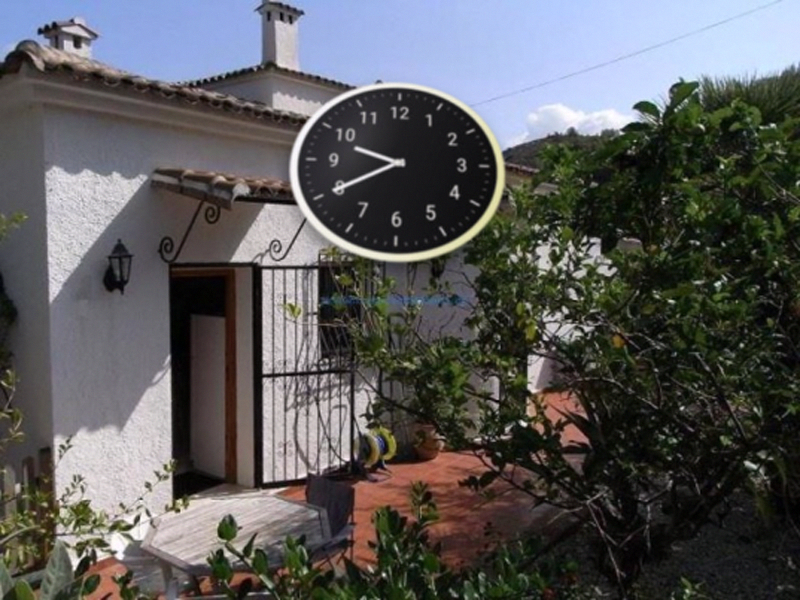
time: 9:40
